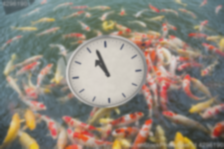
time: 10:57
